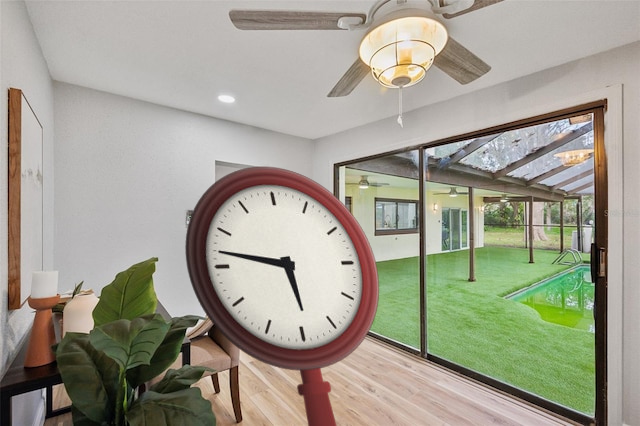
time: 5:47
